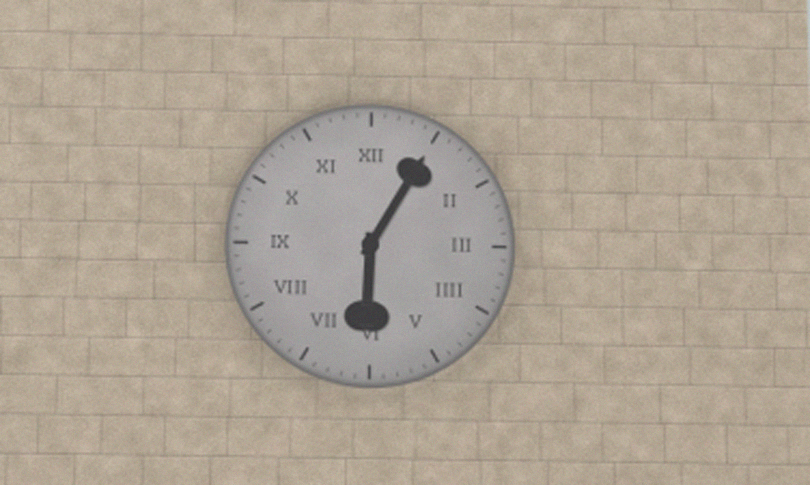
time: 6:05
